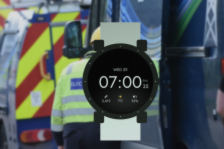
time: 7:00
